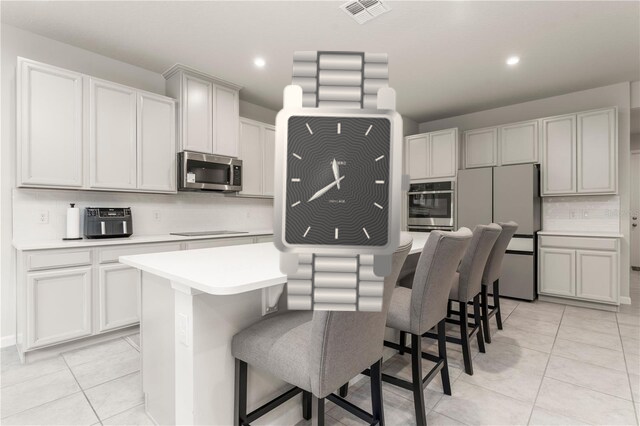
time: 11:39
